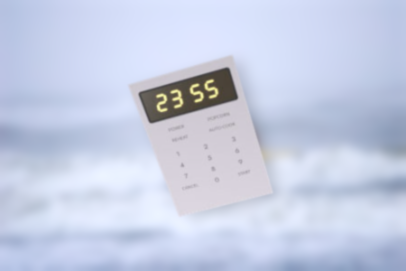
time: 23:55
